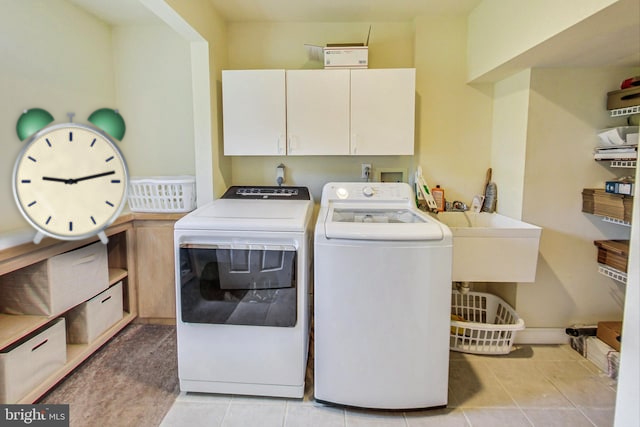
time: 9:13
